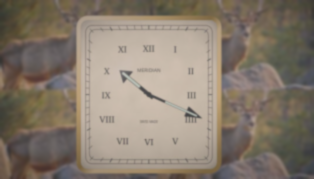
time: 10:19
